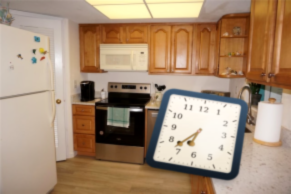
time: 6:37
